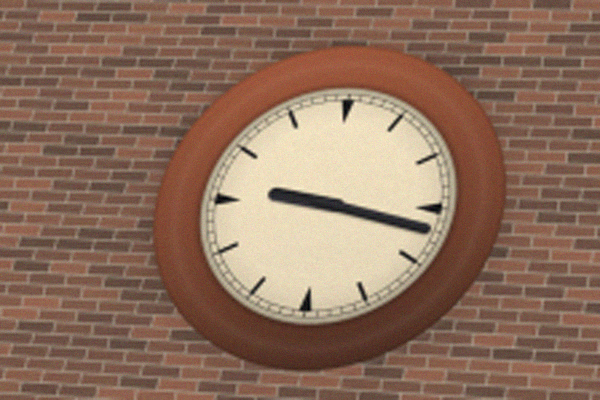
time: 9:17
